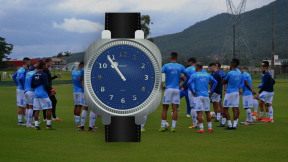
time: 10:54
